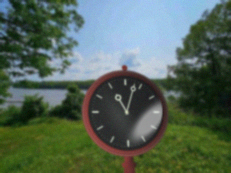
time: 11:03
